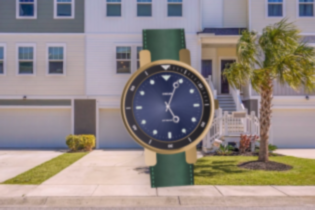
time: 5:04
